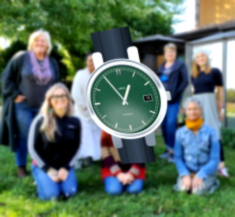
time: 12:55
